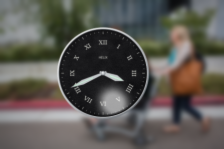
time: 3:41
